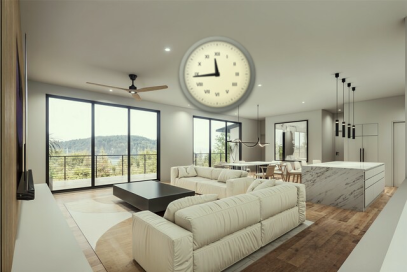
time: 11:44
